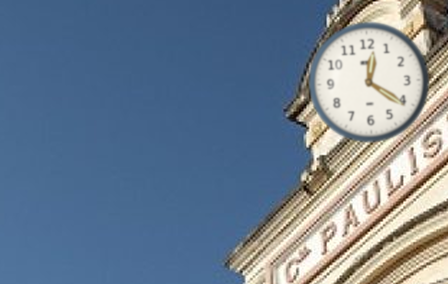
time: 12:21
